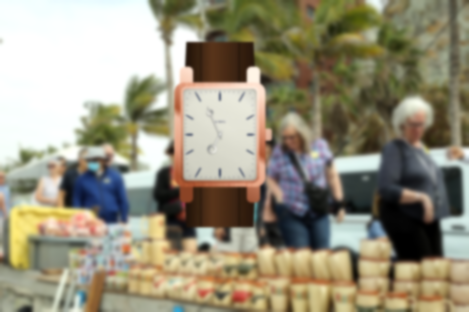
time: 6:56
